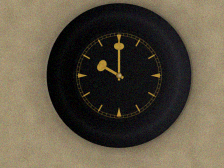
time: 10:00
